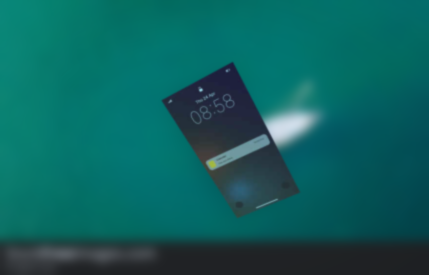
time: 8:58
